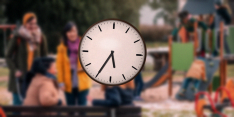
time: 5:35
